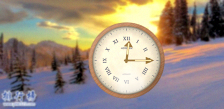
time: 12:15
